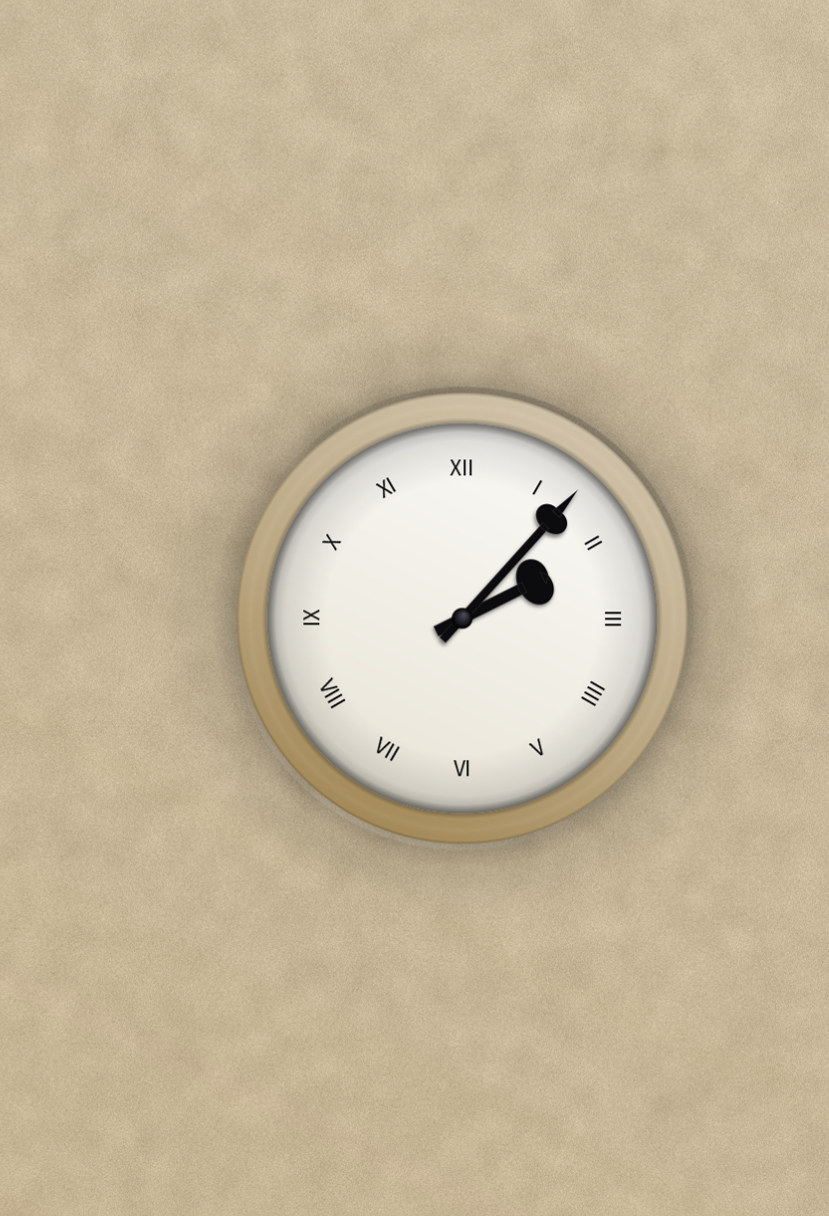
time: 2:07
